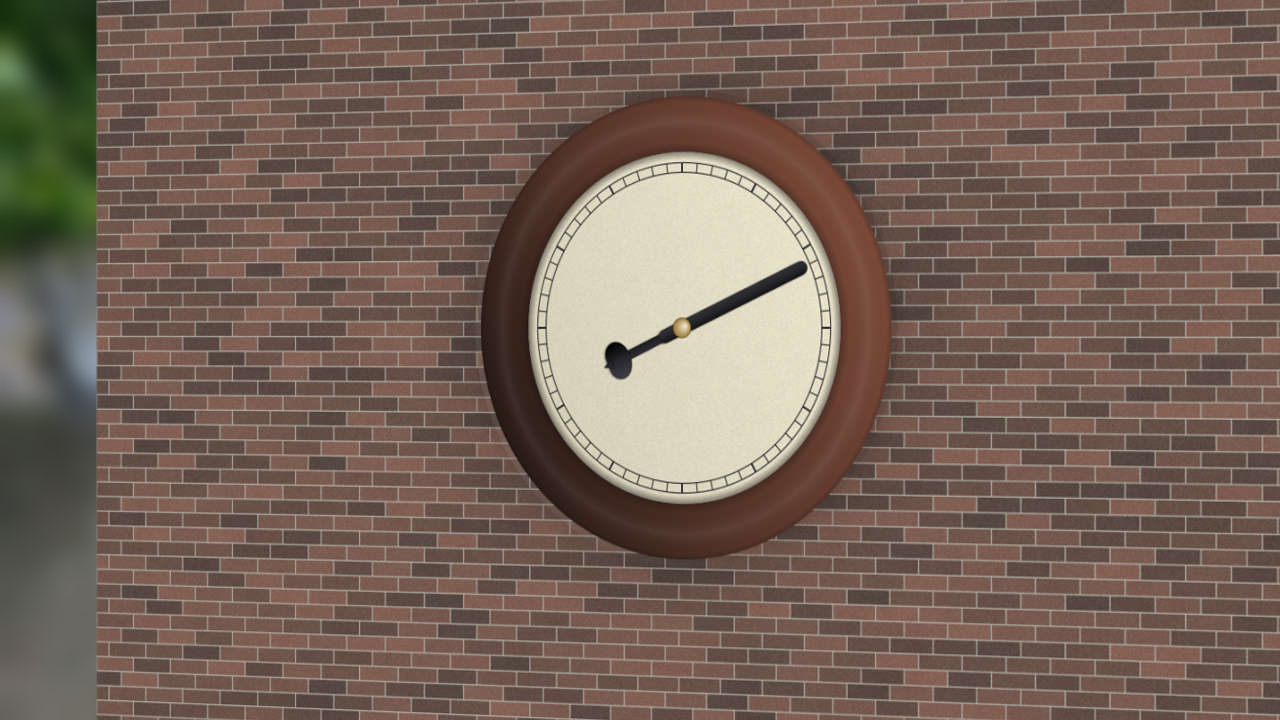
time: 8:11
